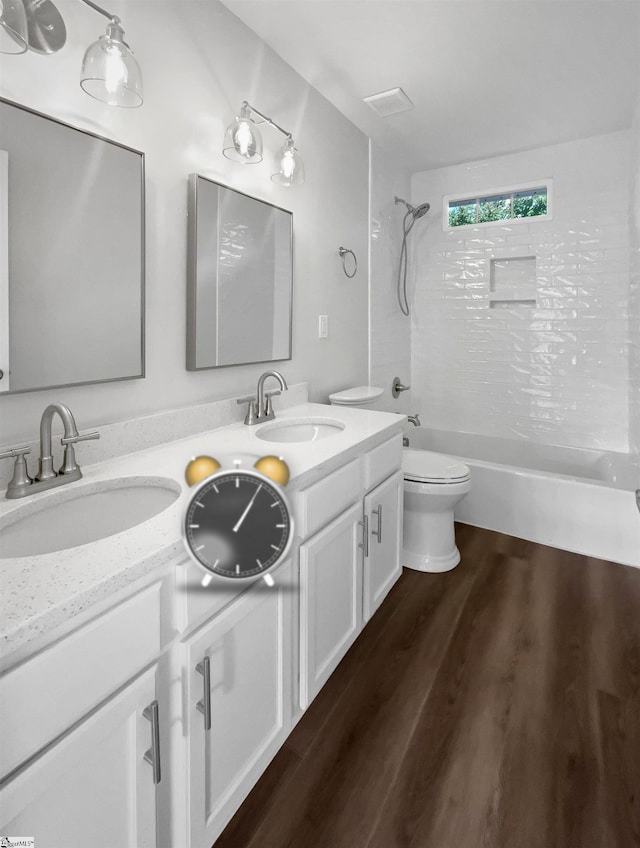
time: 1:05
